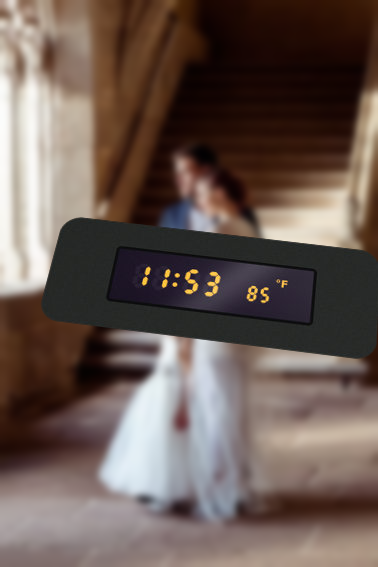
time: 11:53
